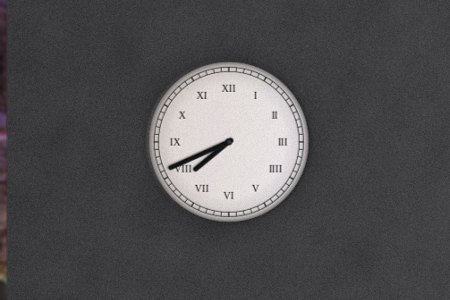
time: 7:41
